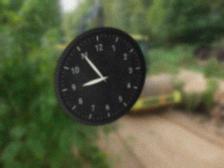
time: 8:55
